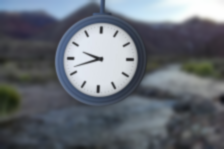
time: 9:42
